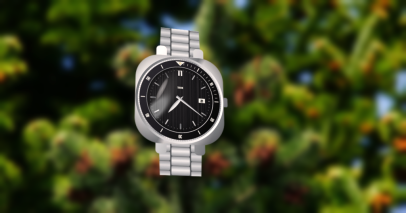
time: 7:21
